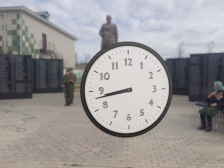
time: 8:43
